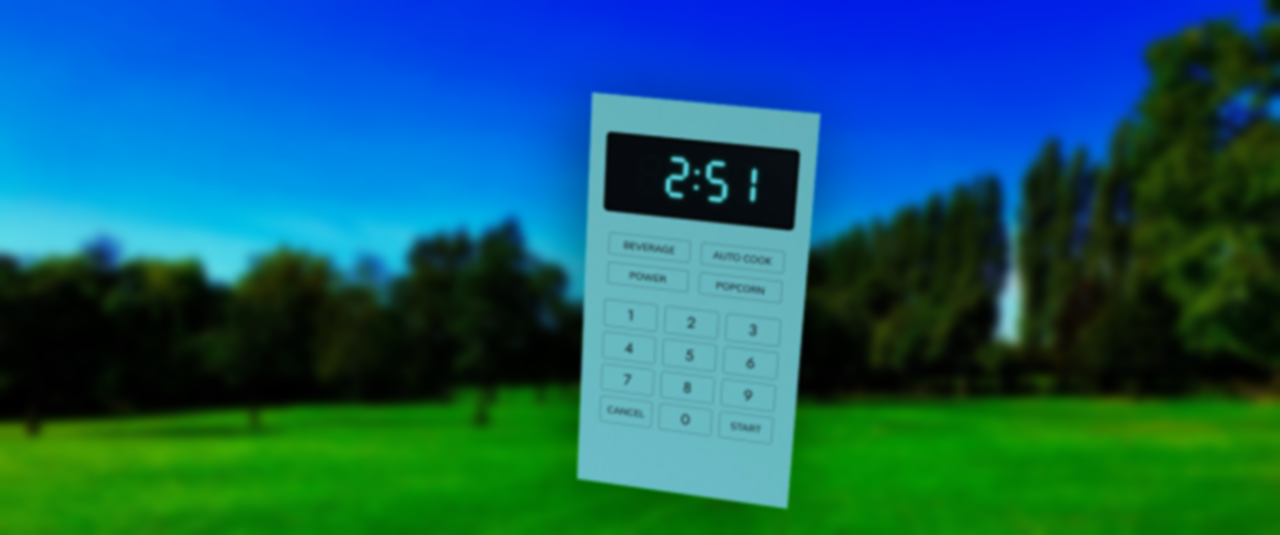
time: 2:51
